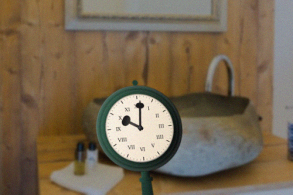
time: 10:01
